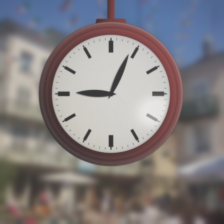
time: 9:04
